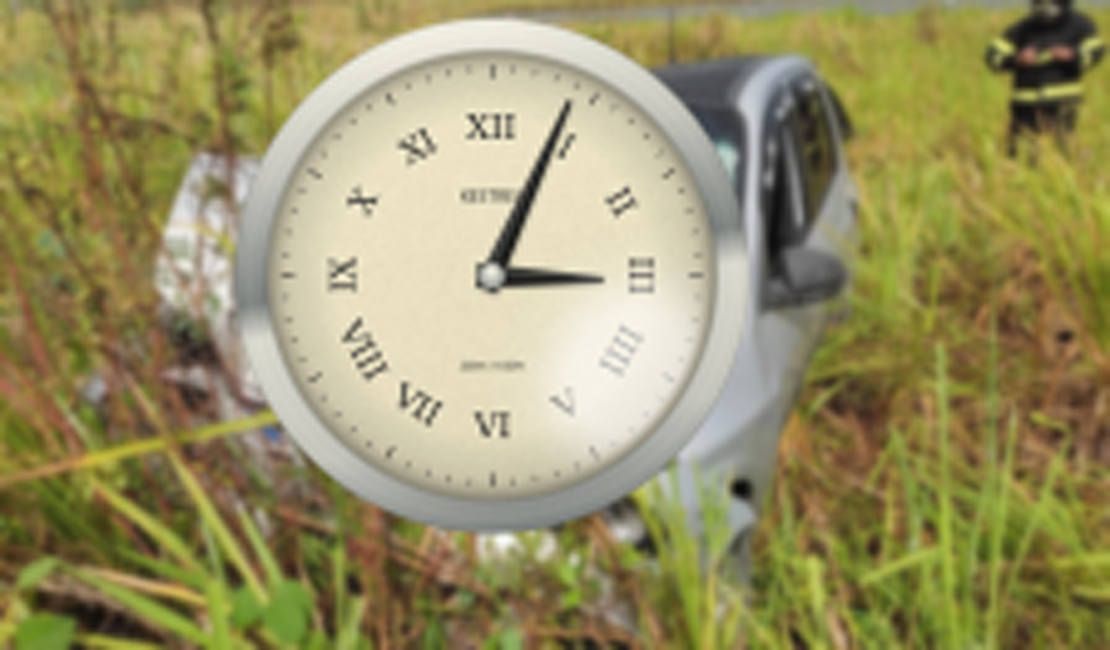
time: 3:04
